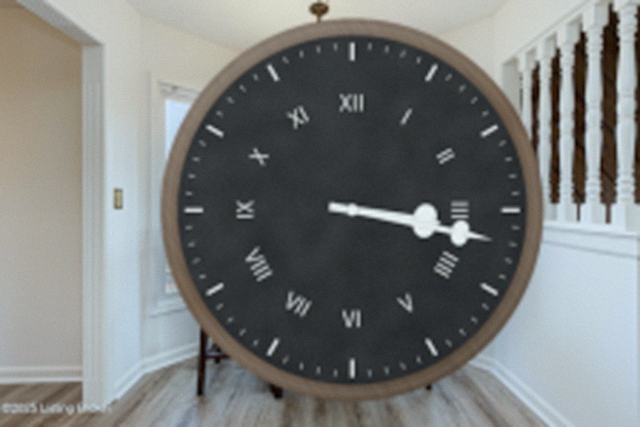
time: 3:17
